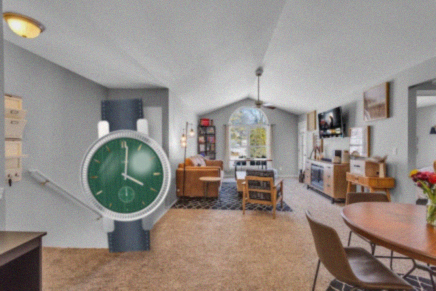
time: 4:01
